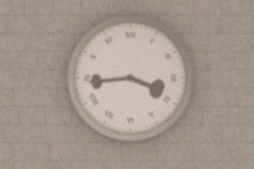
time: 3:44
